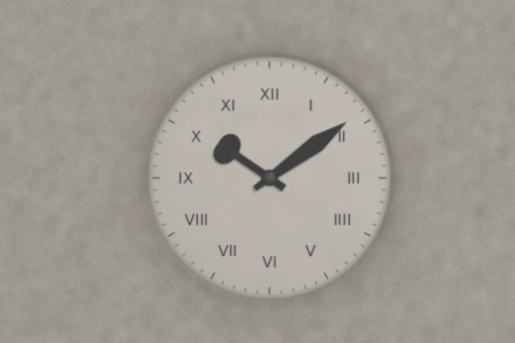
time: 10:09
